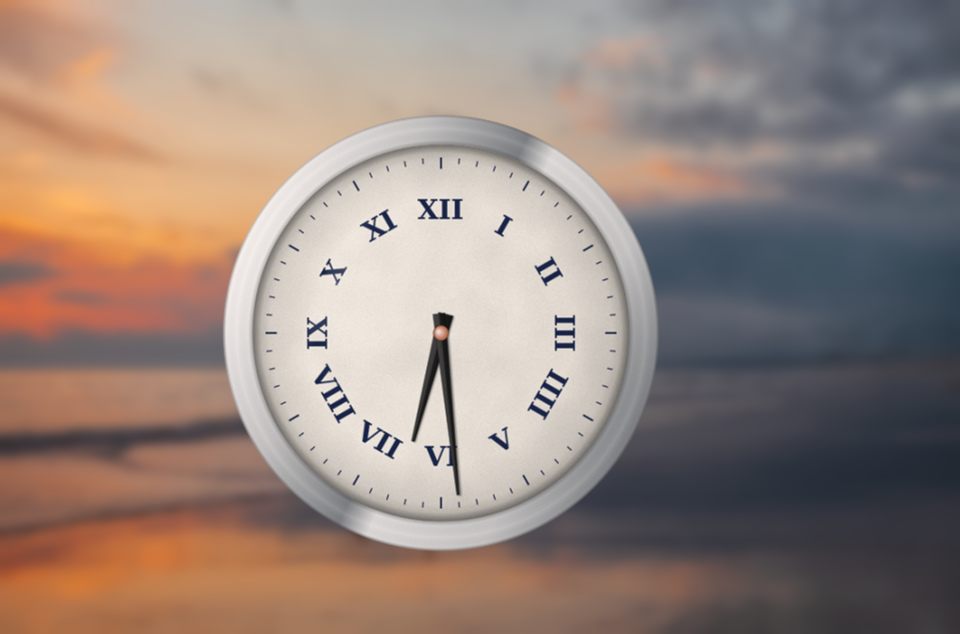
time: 6:29
